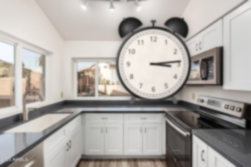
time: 3:14
